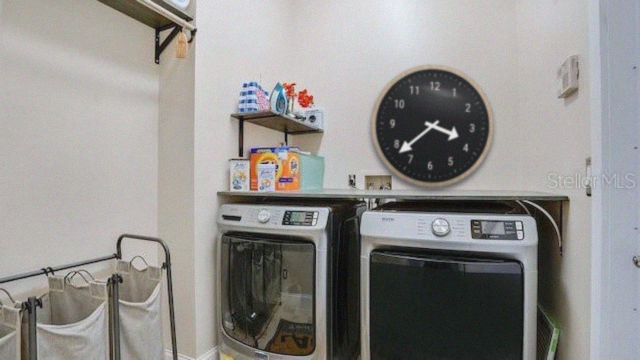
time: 3:38
